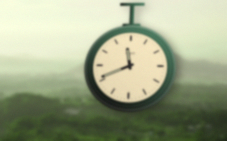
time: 11:41
